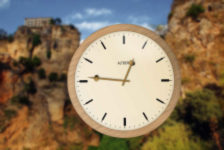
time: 12:46
